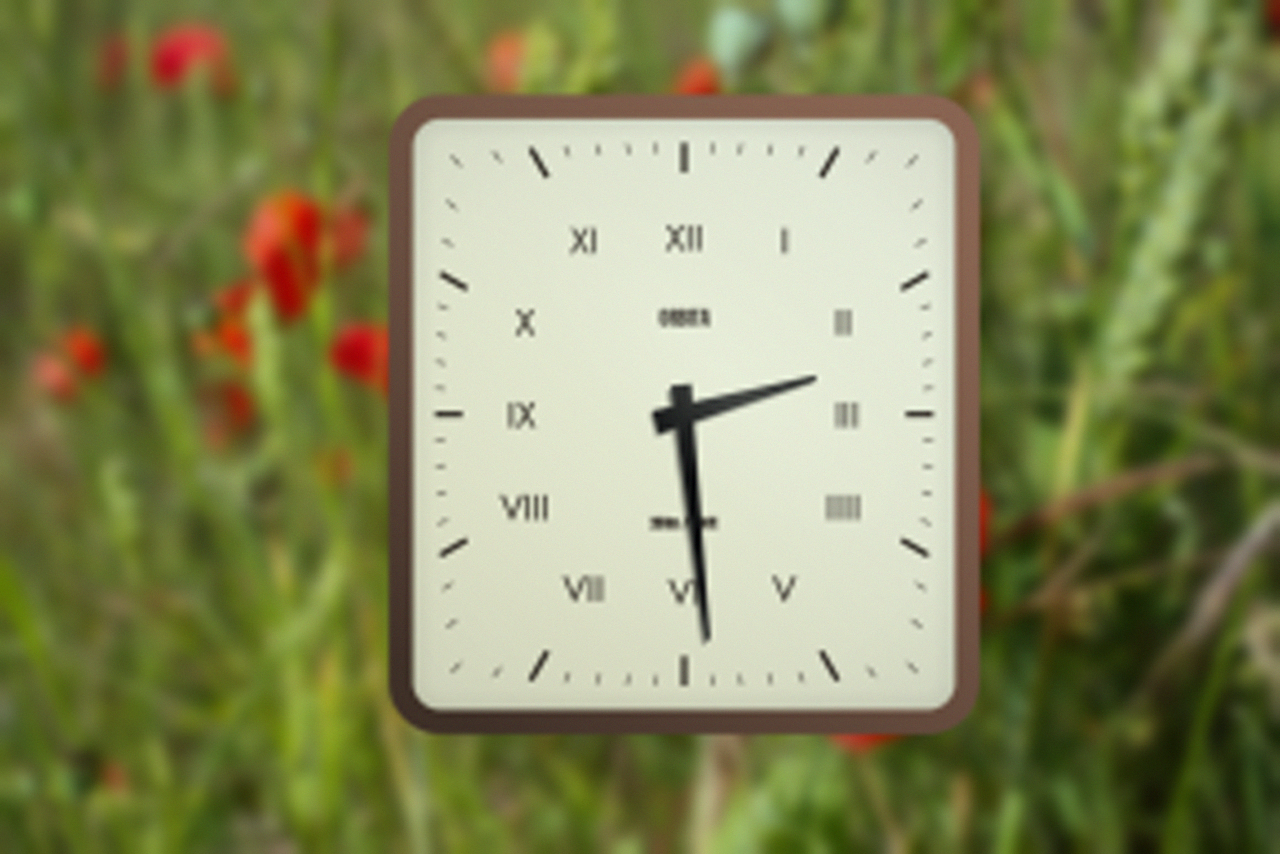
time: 2:29
